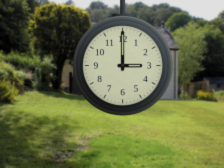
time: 3:00
